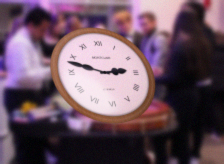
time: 2:48
